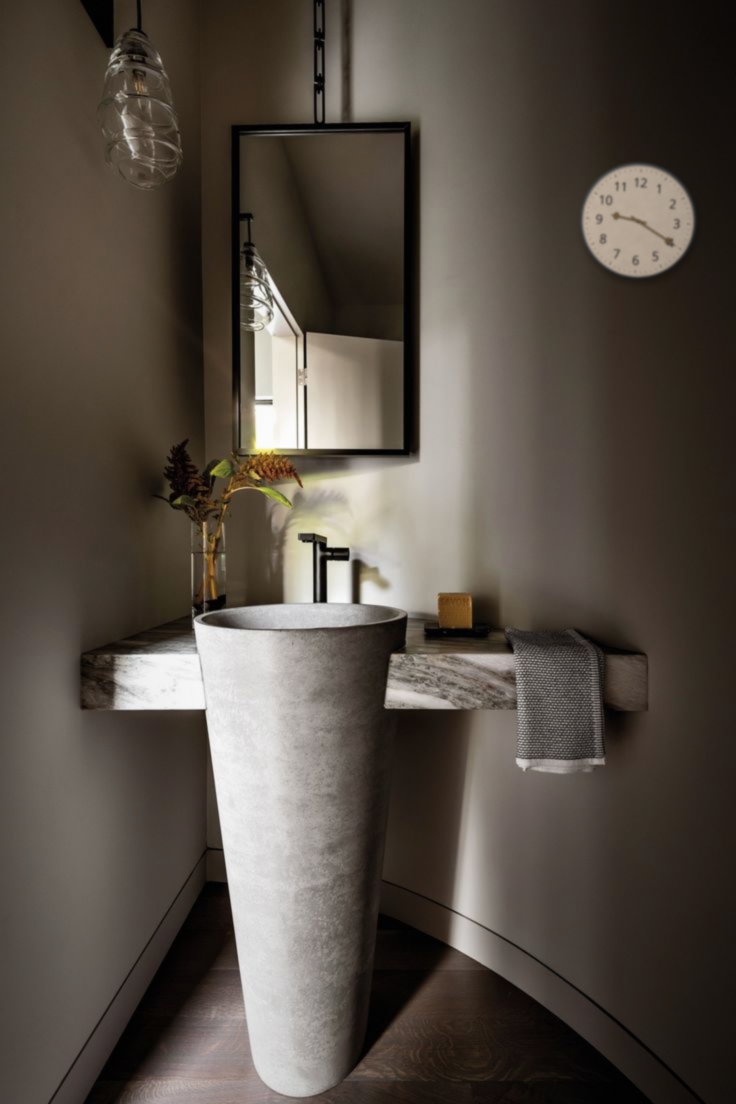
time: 9:20
